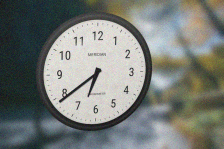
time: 6:39
